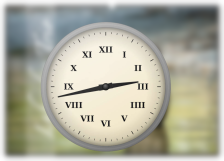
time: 2:43
